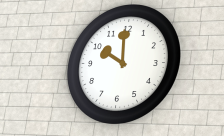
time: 9:59
